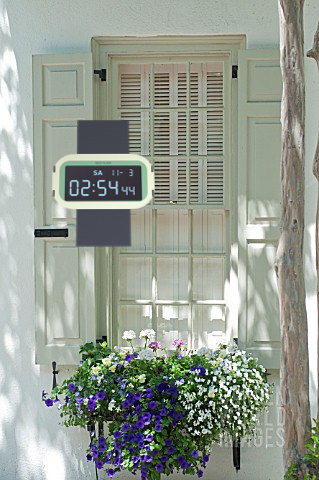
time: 2:54:44
